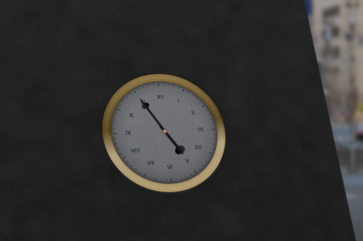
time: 4:55
